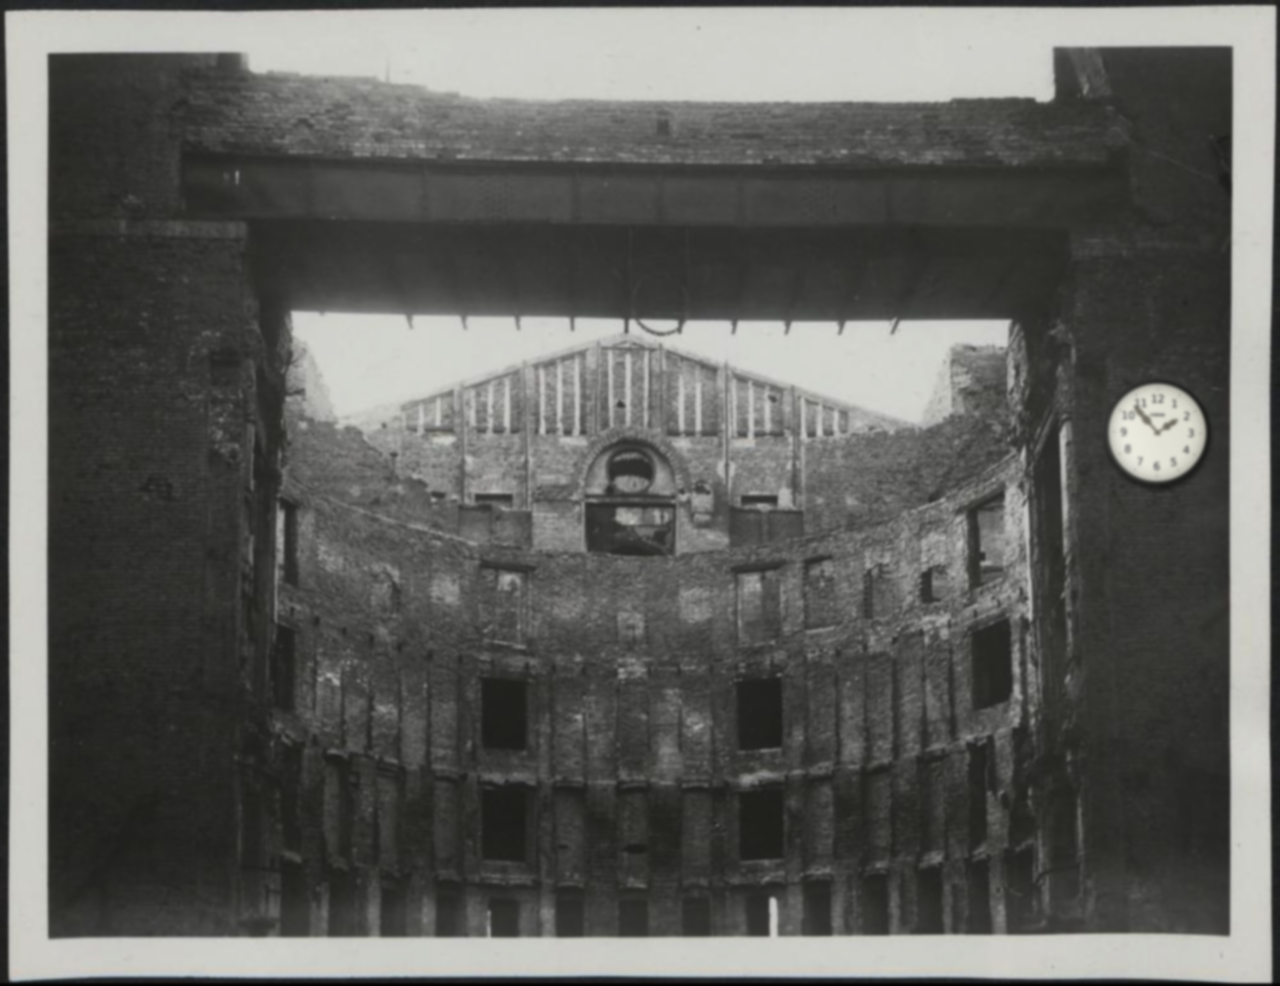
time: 1:53
